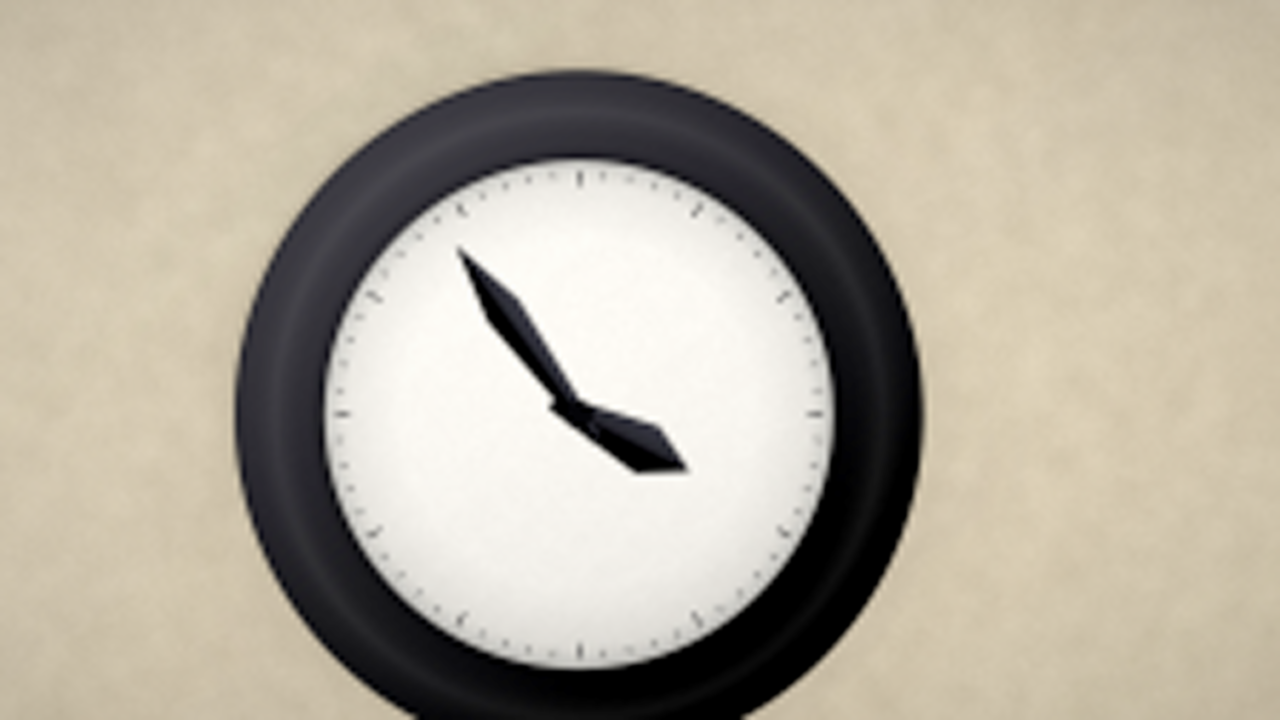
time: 3:54
